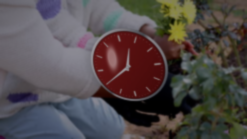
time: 12:40
